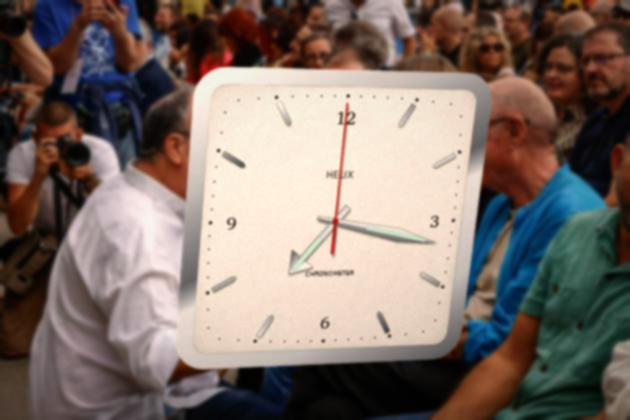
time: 7:17:00
